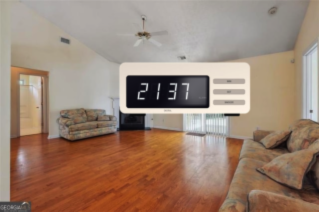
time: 21:37
